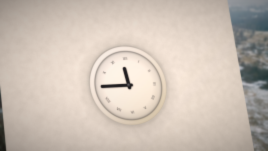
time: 11:45
